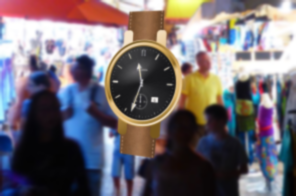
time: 11:33
